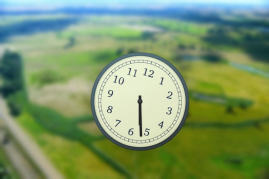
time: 5:27
